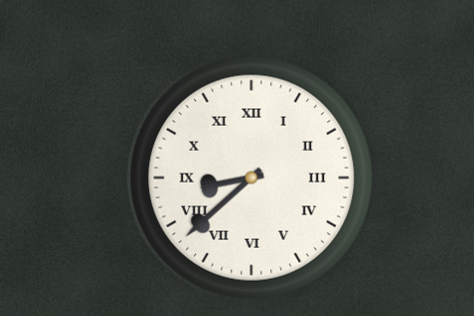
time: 8:38
